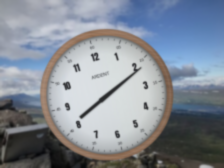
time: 8:11
